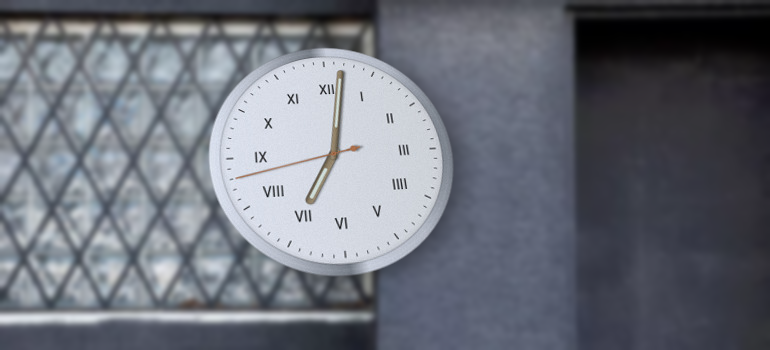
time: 7:01:43
